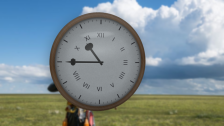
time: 10:45
